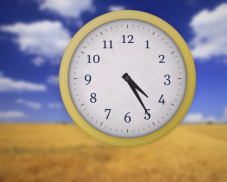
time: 4:25
